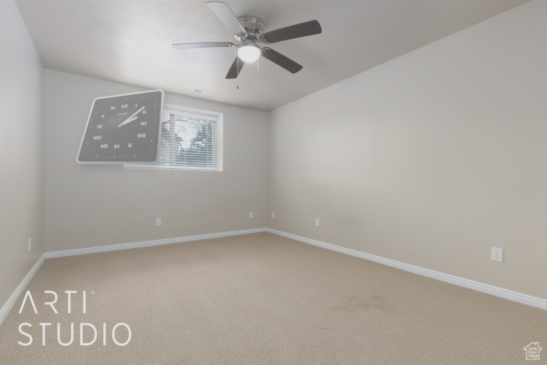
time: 2:08
